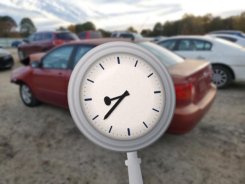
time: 8:38
